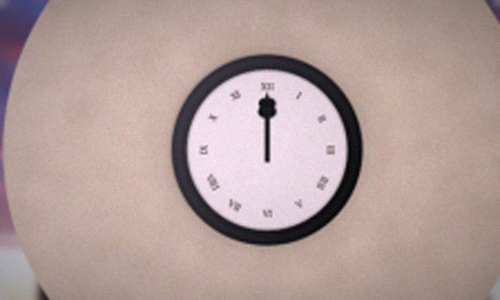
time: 12:00
